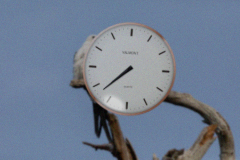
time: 7:38
